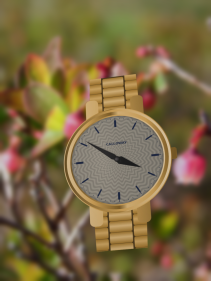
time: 3:51
